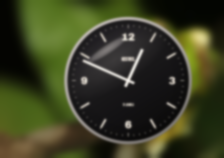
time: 12:49
